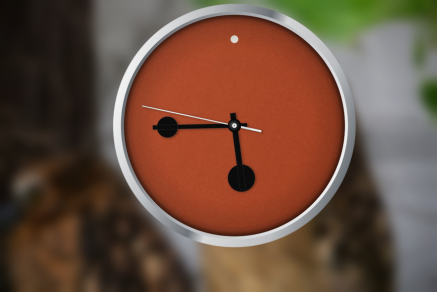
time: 5:44:47
